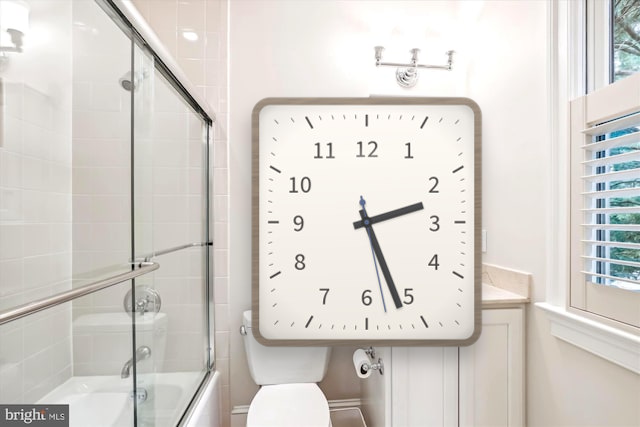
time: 2:26:28
